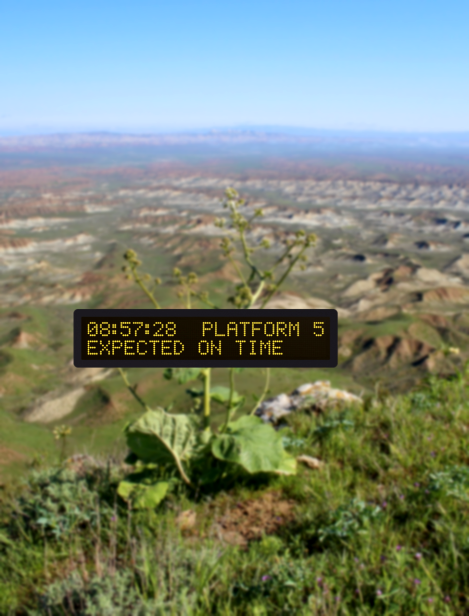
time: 8:57:28
